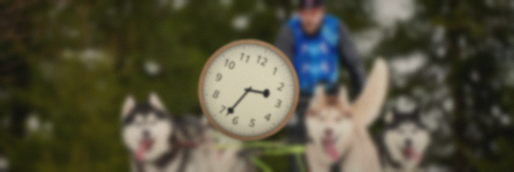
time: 2:33
